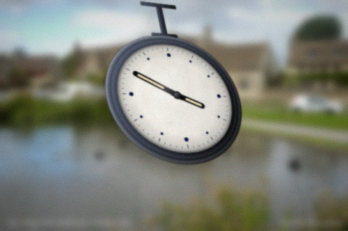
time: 3:50
